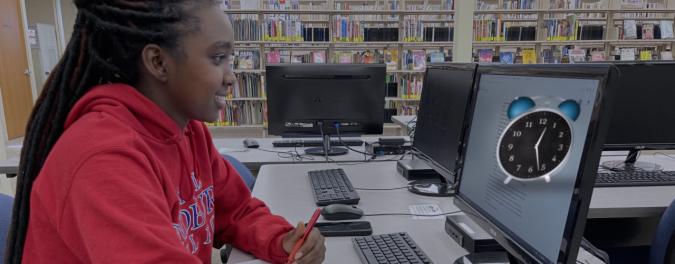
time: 12:27
